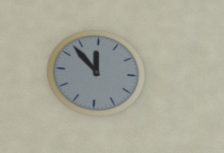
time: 11:53
